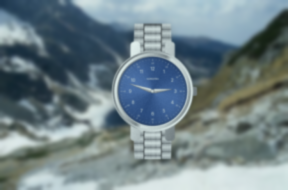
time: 2:48
